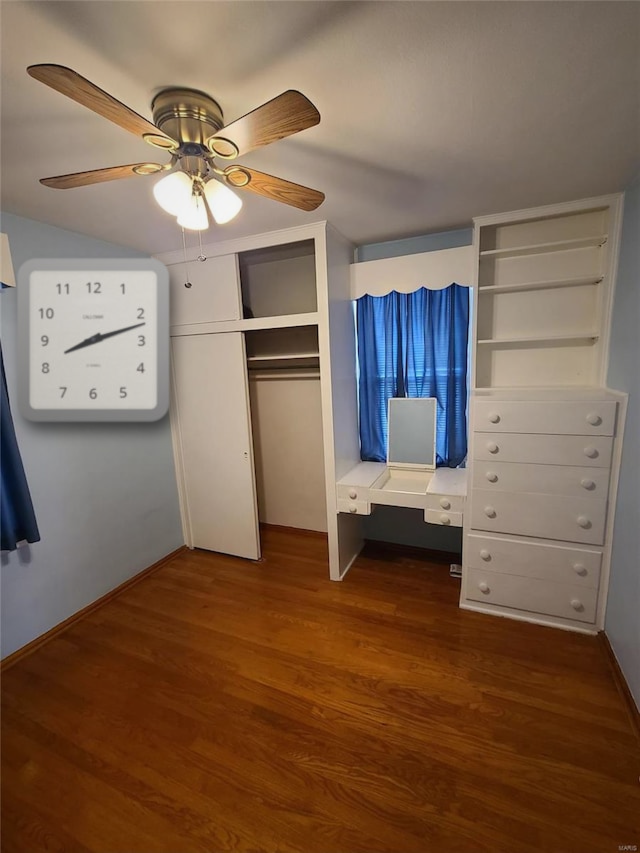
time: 8:12
